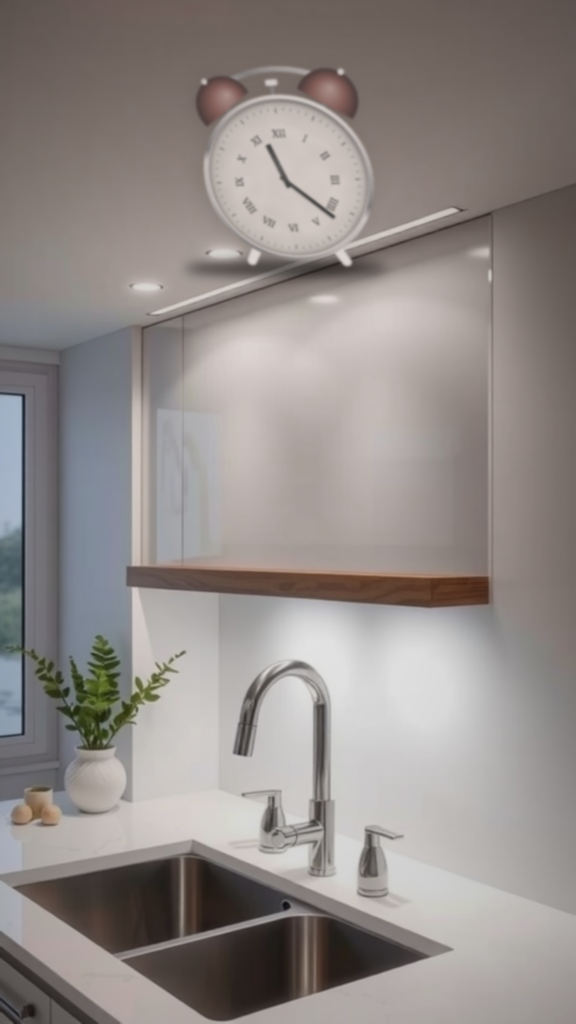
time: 11:22
